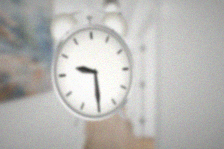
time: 9:30
